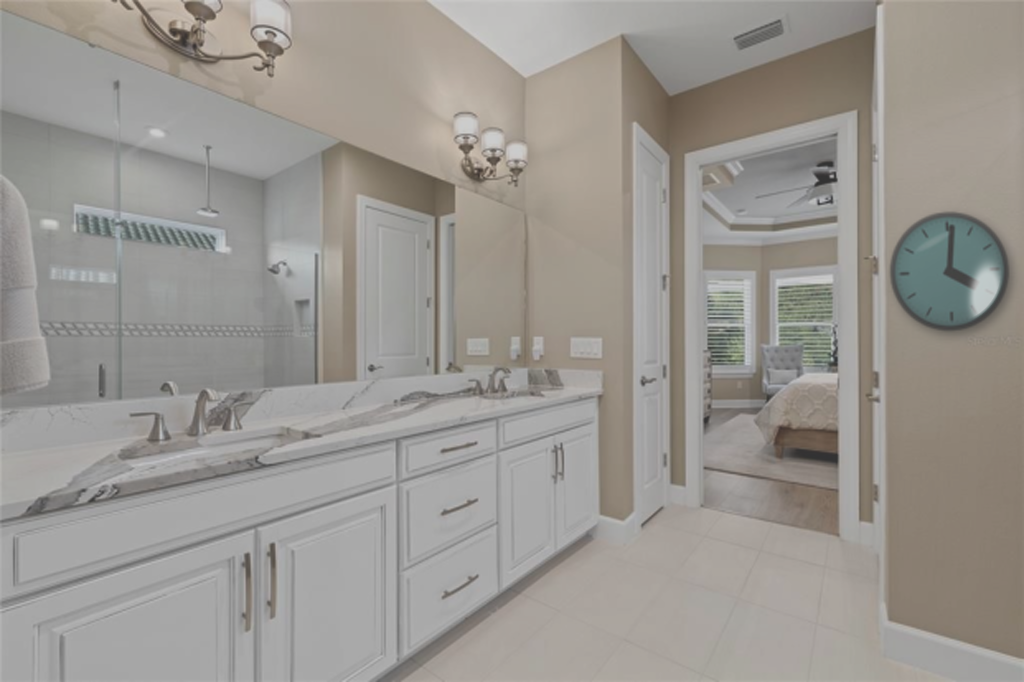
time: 4:01
